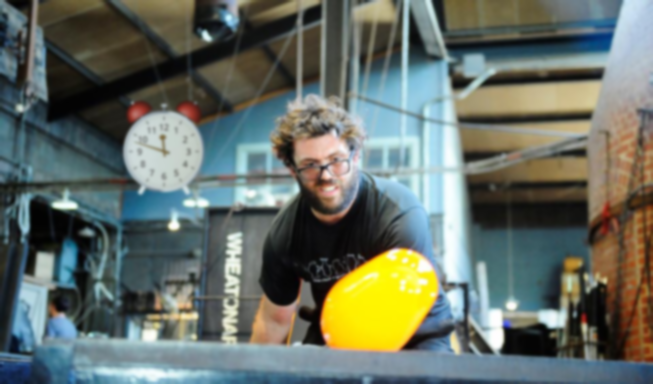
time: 11:48
